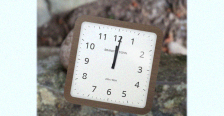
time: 12:01
